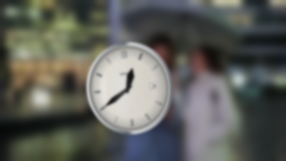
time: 12:40
